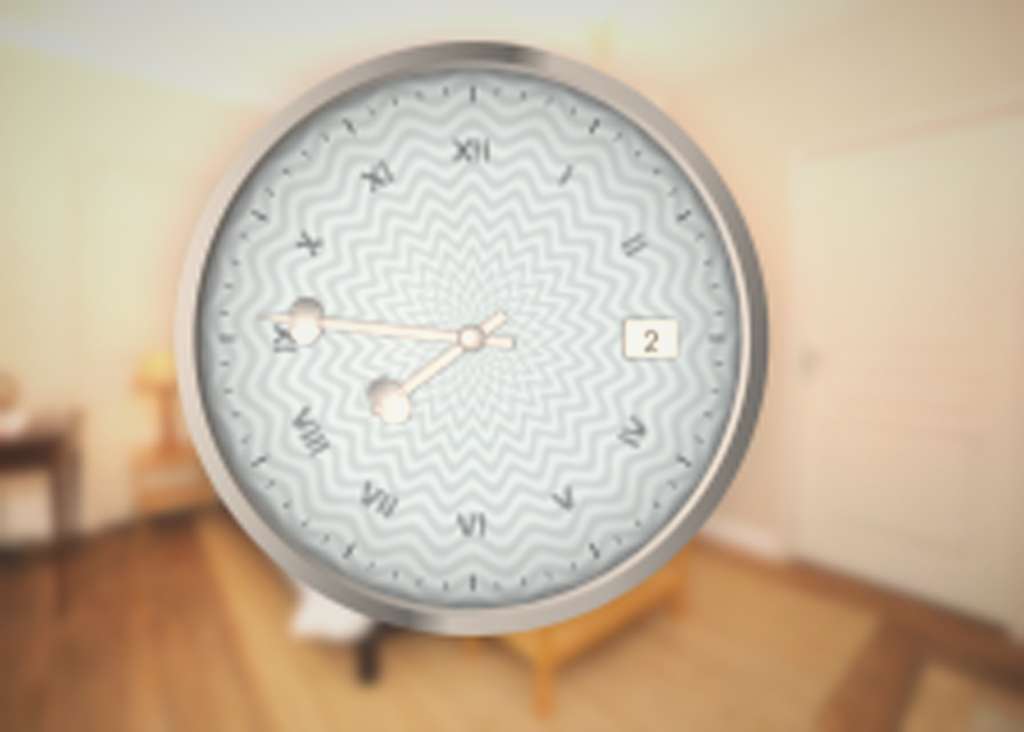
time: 7:46
